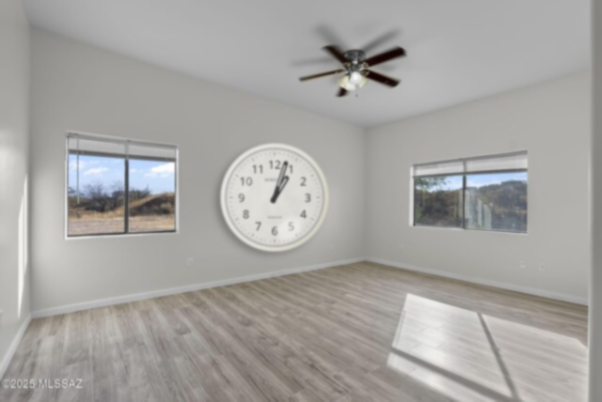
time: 1:03
